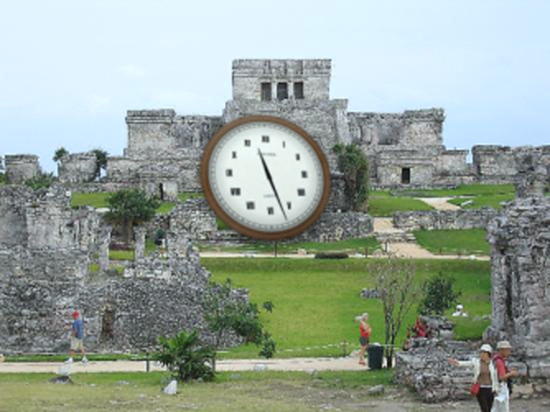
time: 11:27
